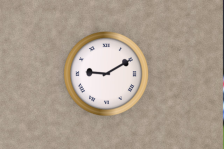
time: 9:10
